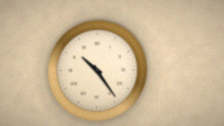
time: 10:24
